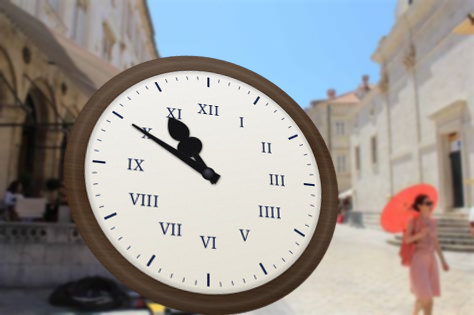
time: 10:50
